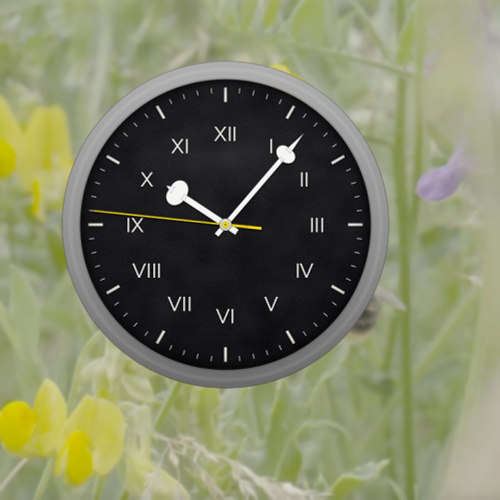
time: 10:06:46
